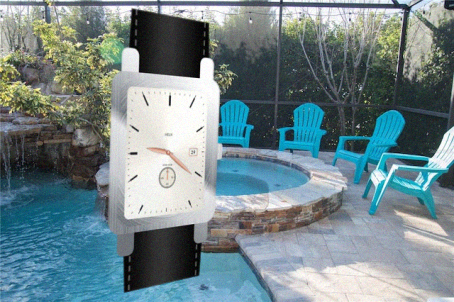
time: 9:21
